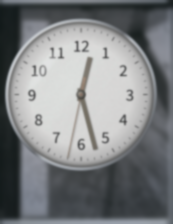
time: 12:27:32
